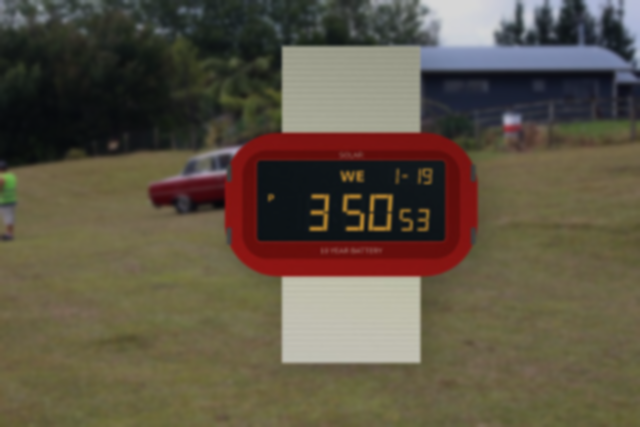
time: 3:50:53
